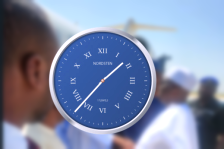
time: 1:37
